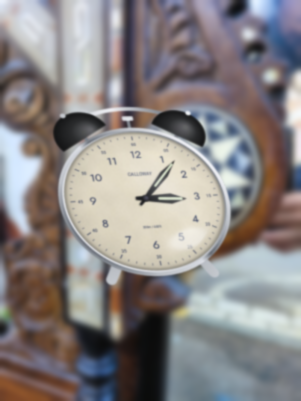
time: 3:07
